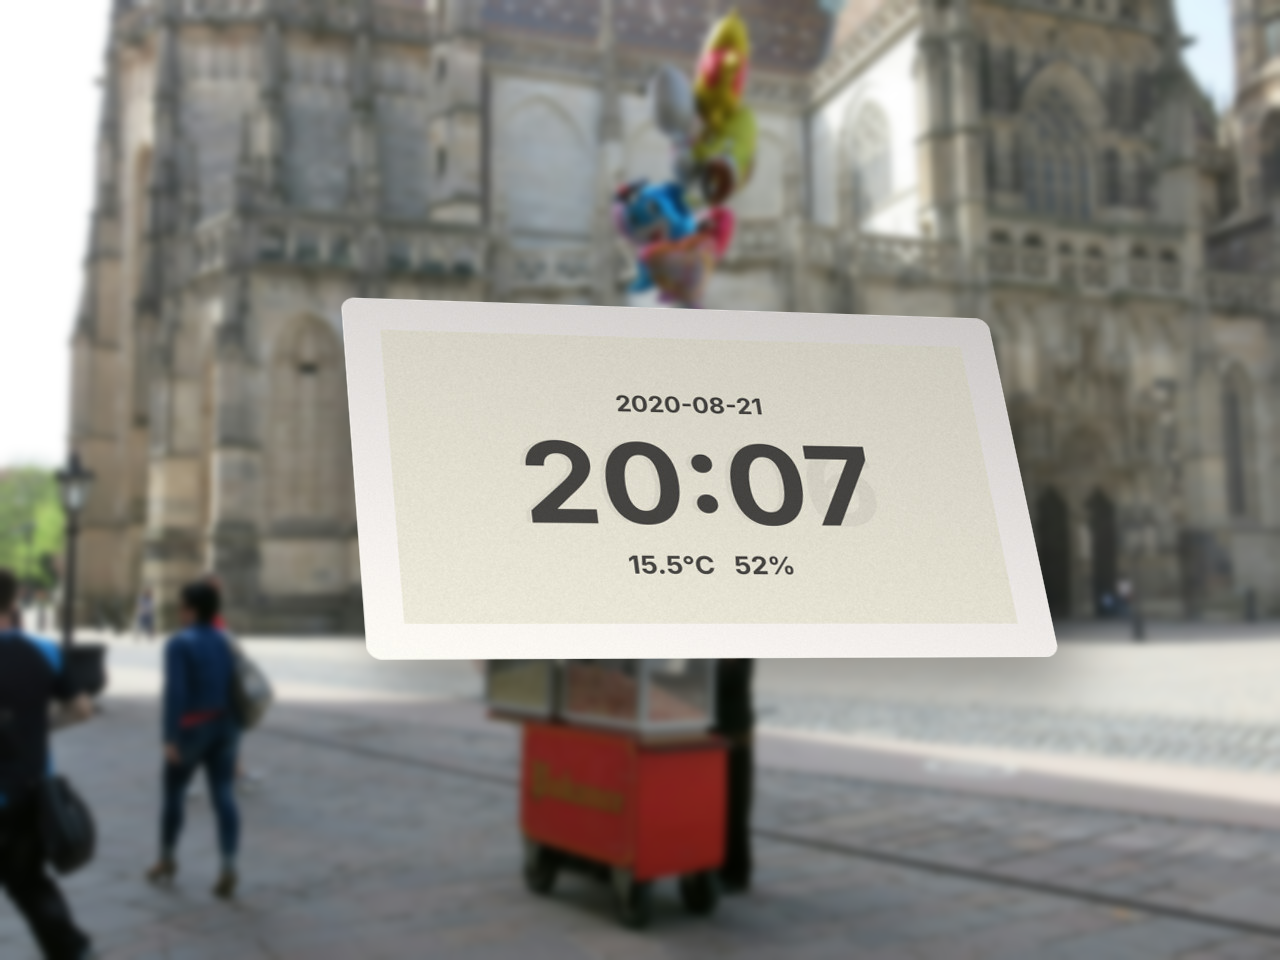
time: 20:07
